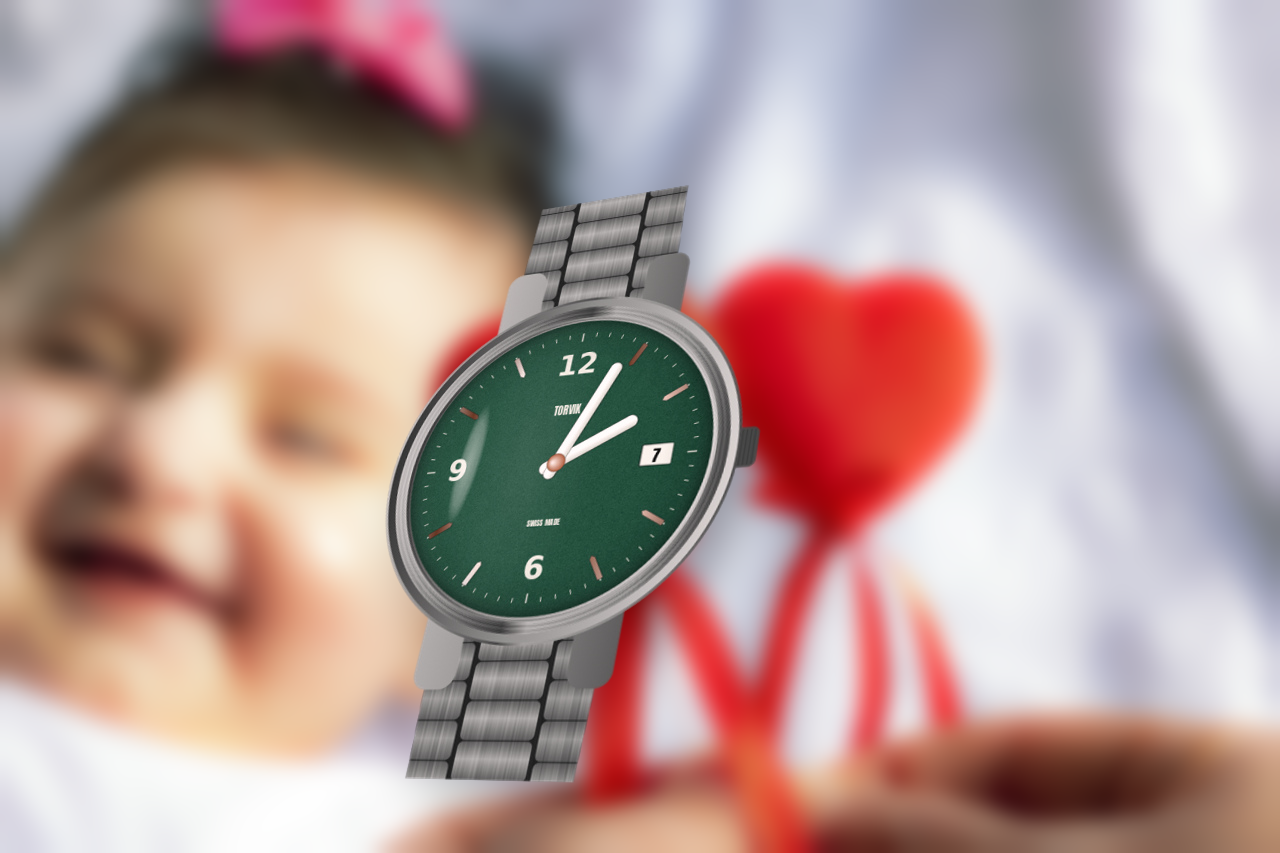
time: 2:04
